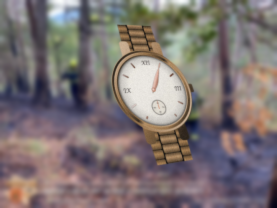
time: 1:05
